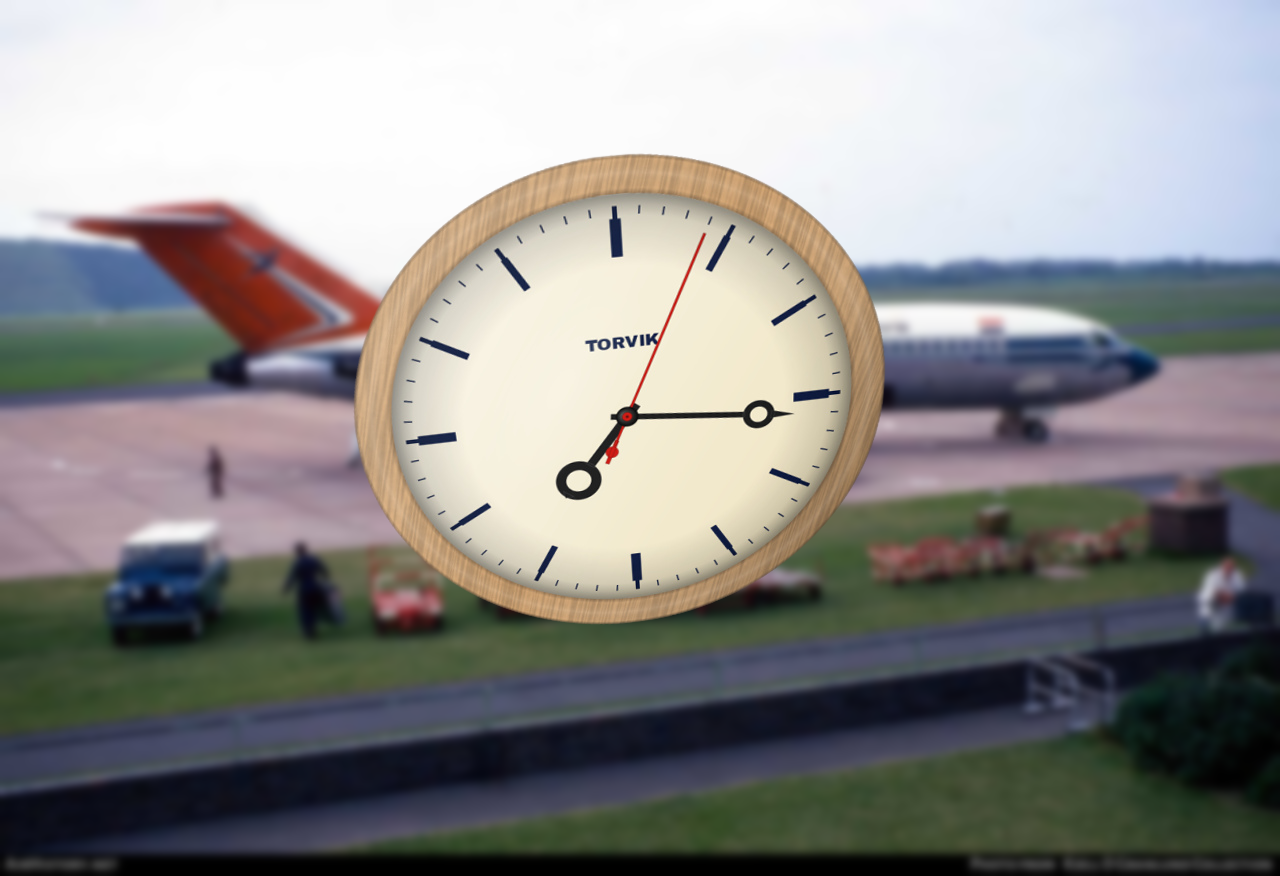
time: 7:16:04
